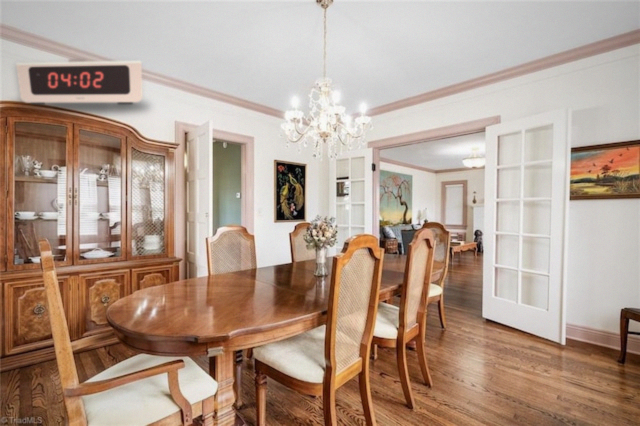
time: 4:02
